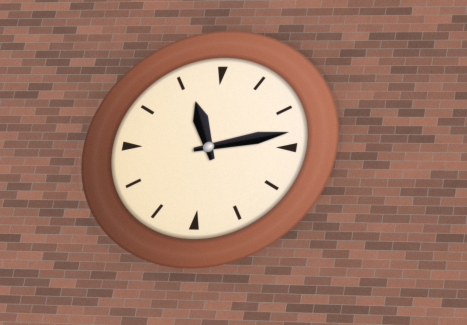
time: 11:13
